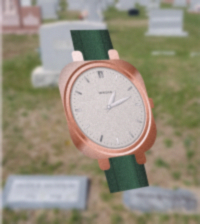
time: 1:12
